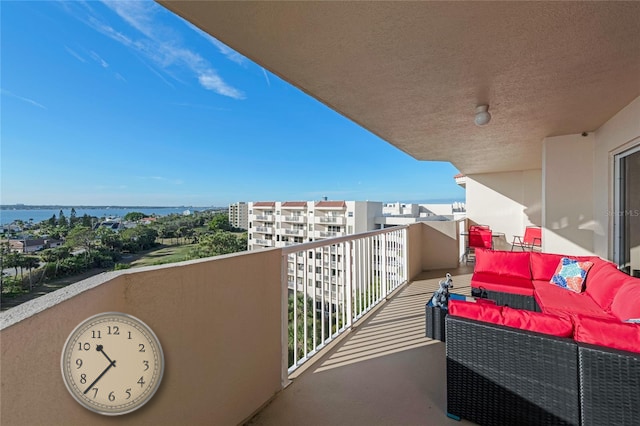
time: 10:37
